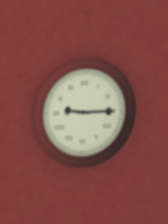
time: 9:15
